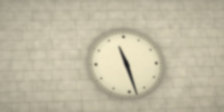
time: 11:28
